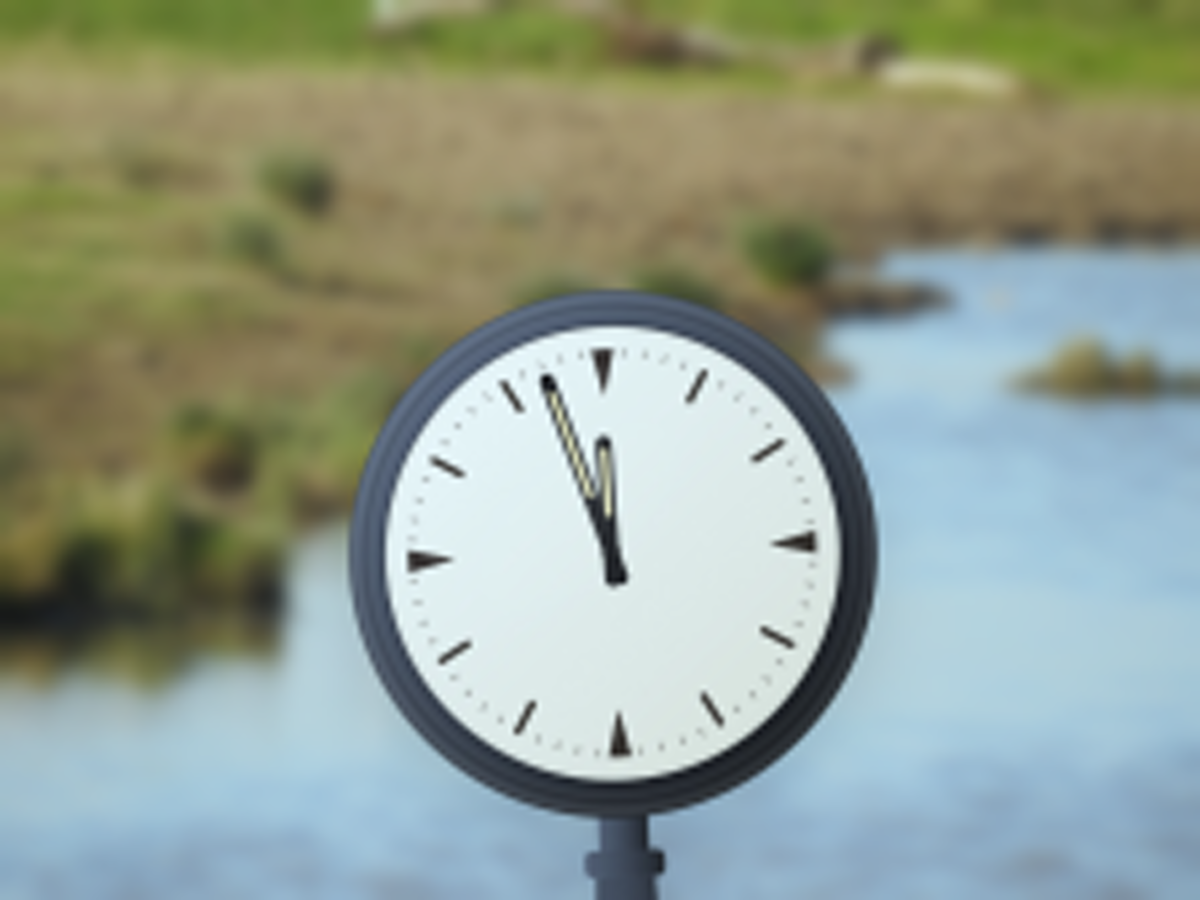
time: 11:57
